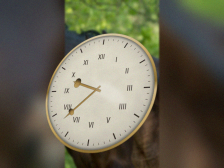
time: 9:38
